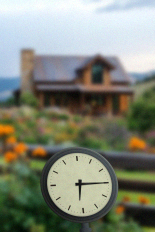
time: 6:15
